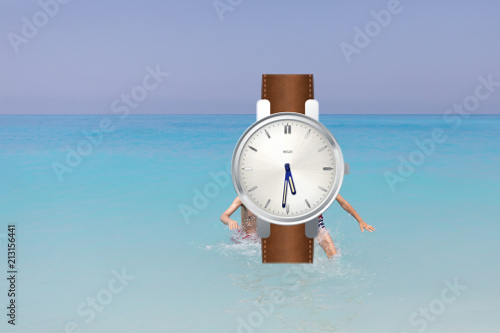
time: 5:31
